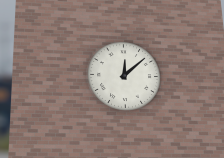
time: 12:08
